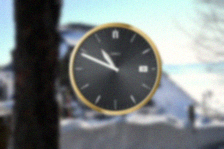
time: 10:49
